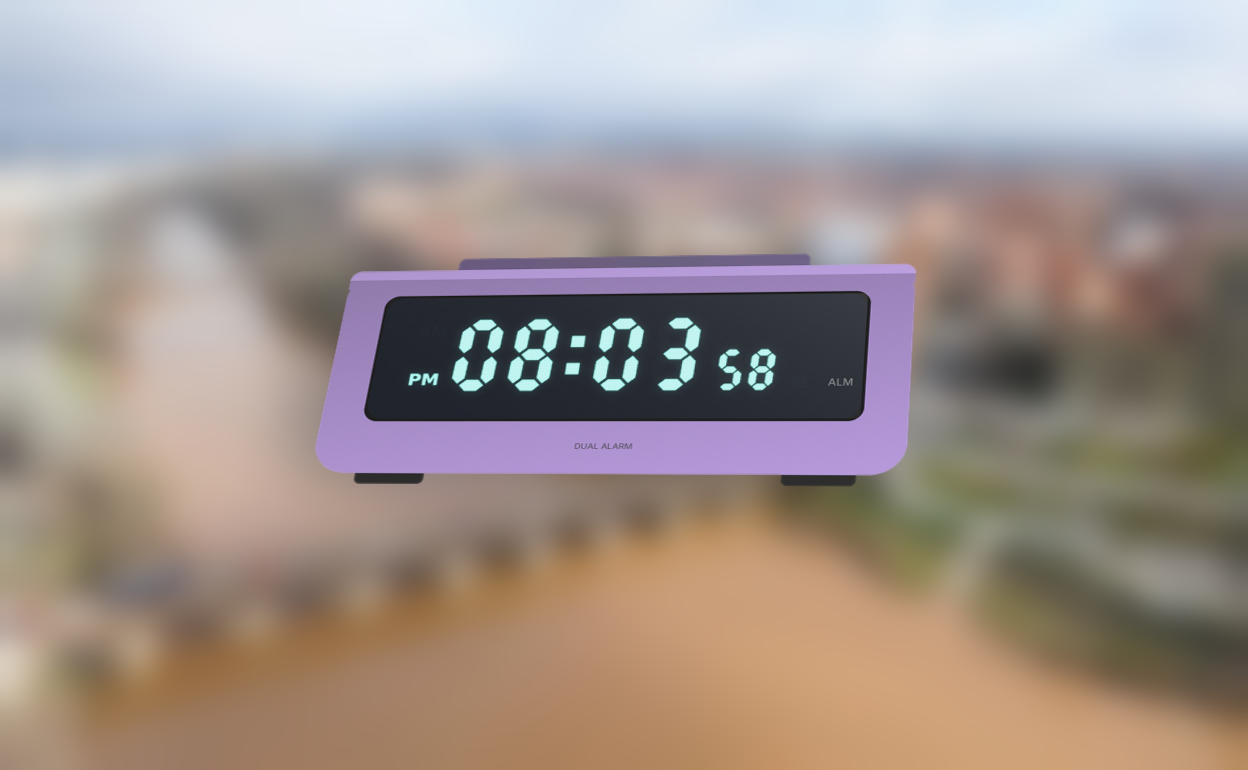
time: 8:03:58
